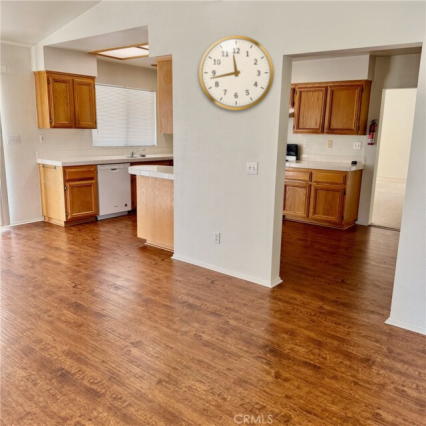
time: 11:43
